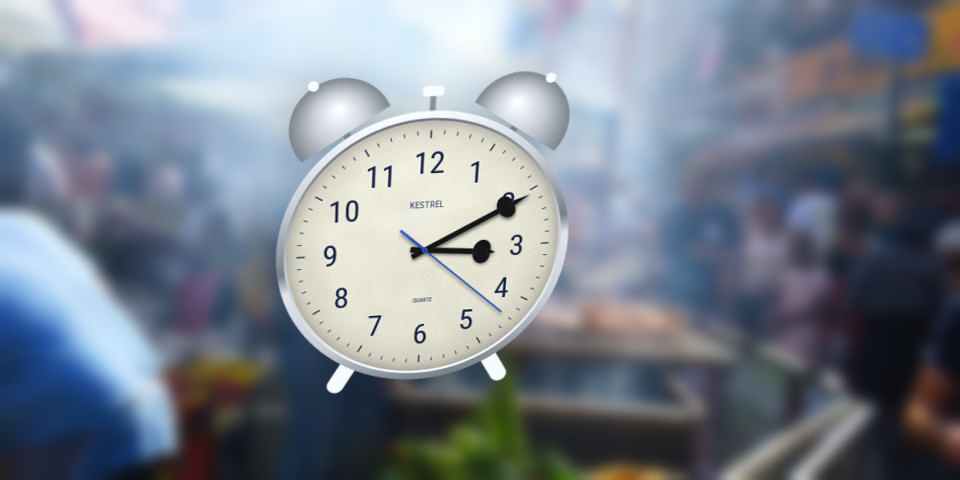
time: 3:10:22
